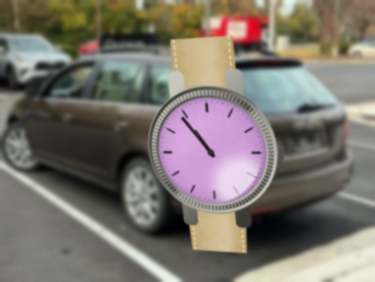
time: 10:54
